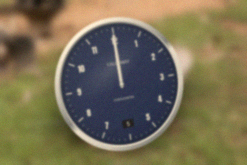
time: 12:00
